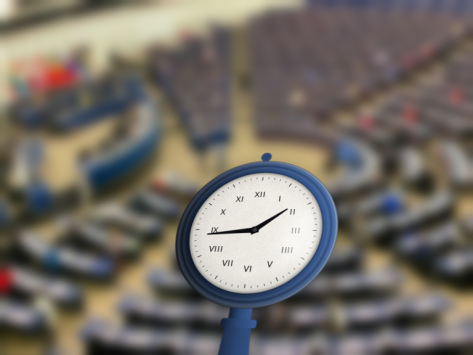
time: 1:44
